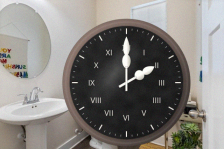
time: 2:00
